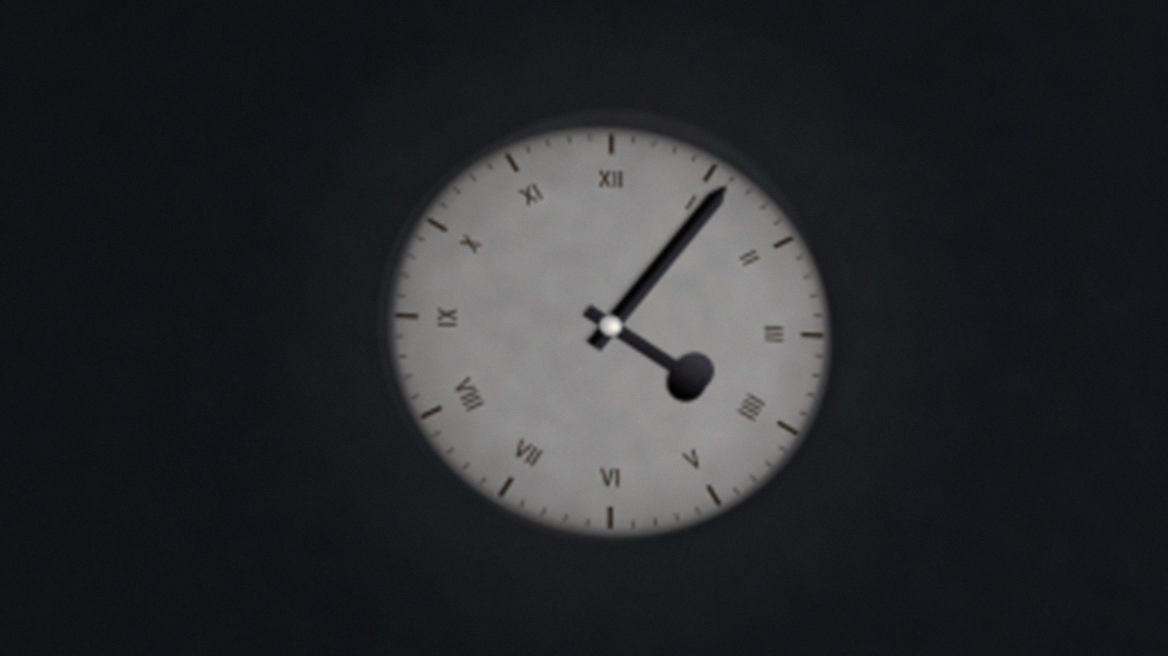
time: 4:06
